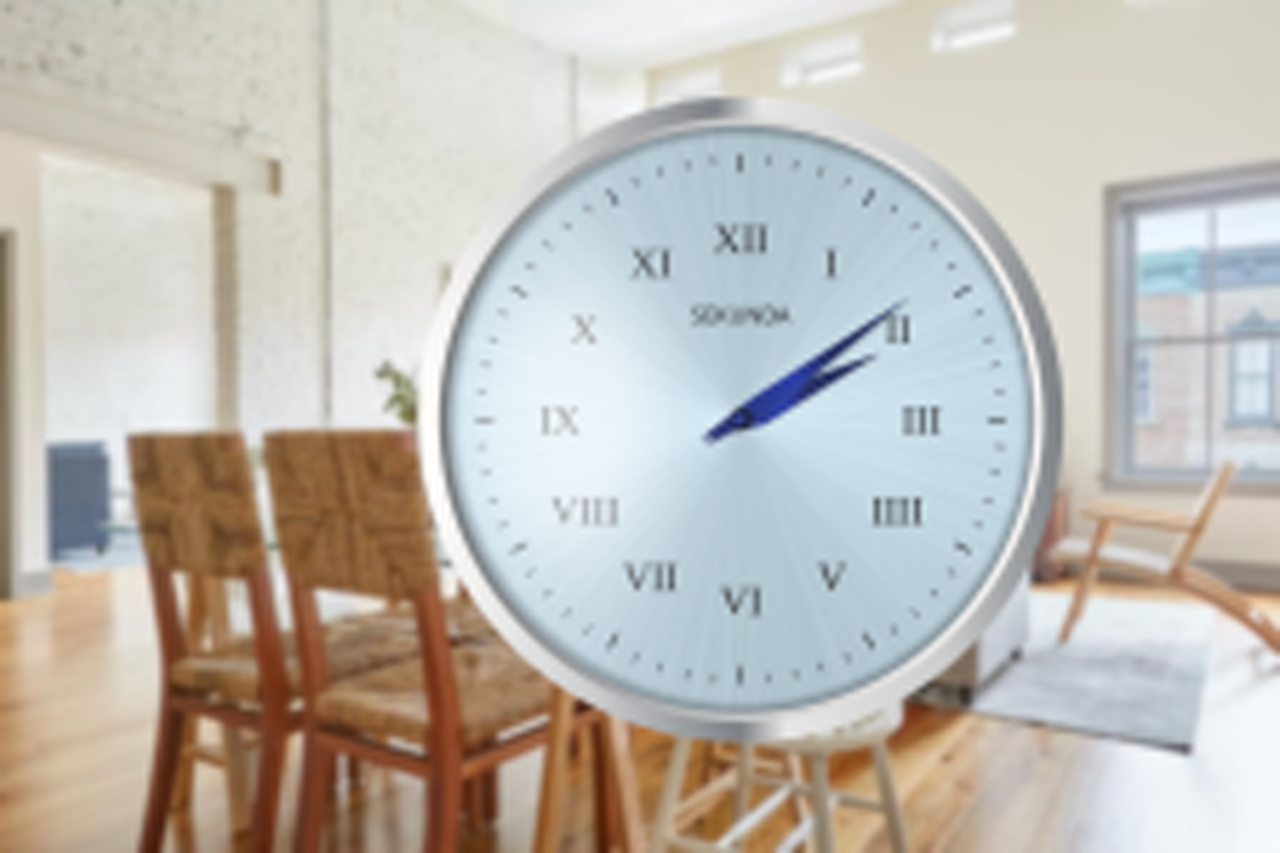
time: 2:09
